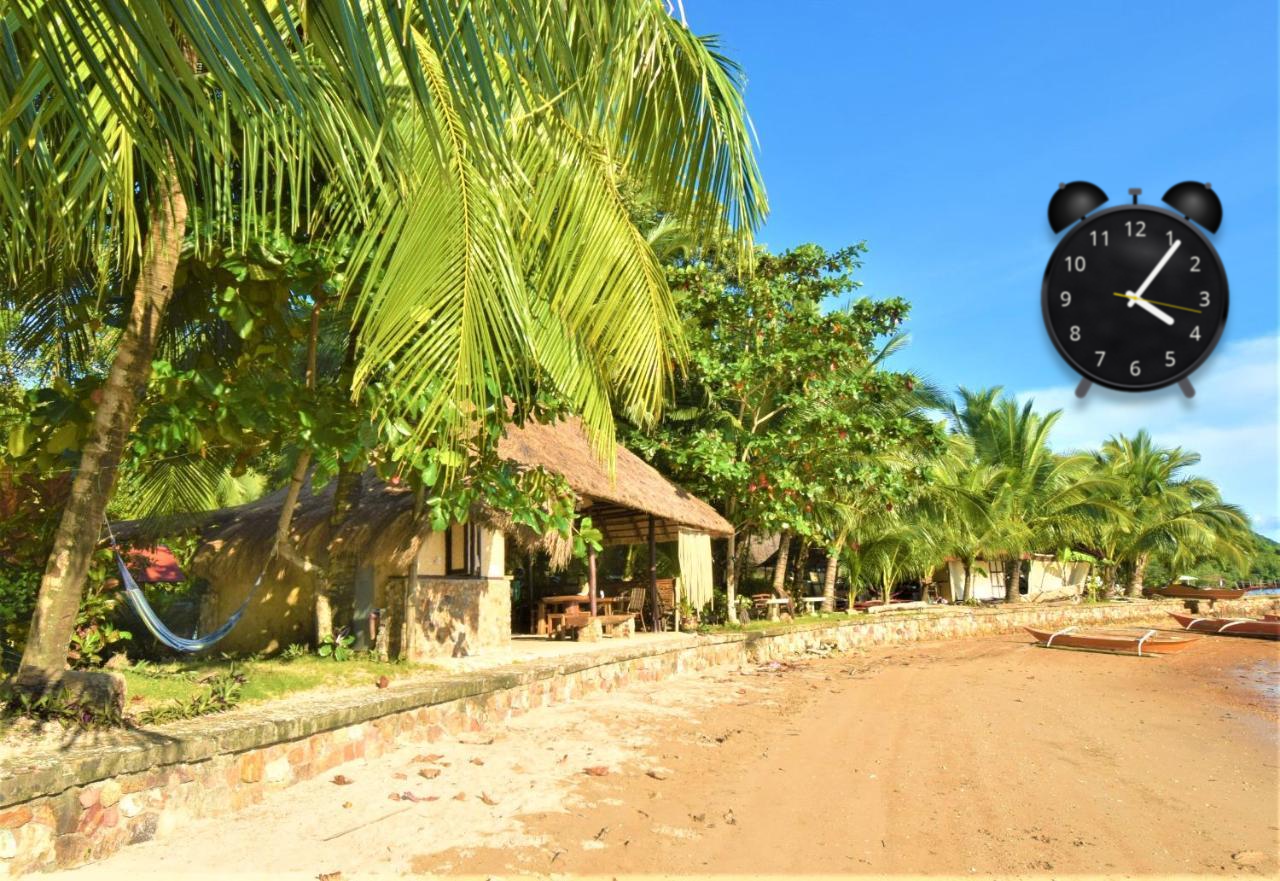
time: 4:06:17
